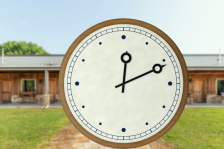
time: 12:11
